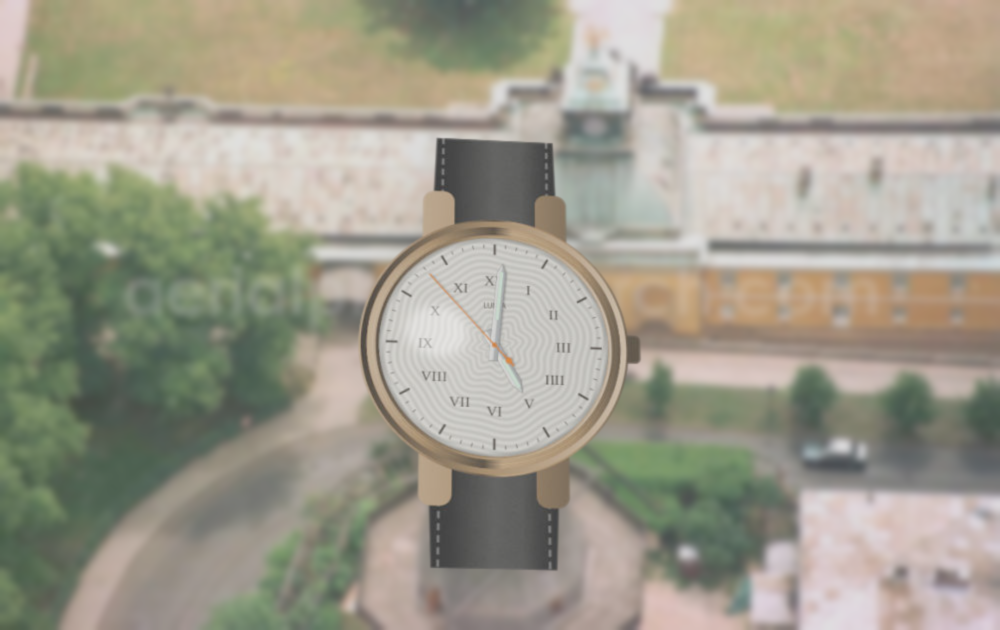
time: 5:00:53
